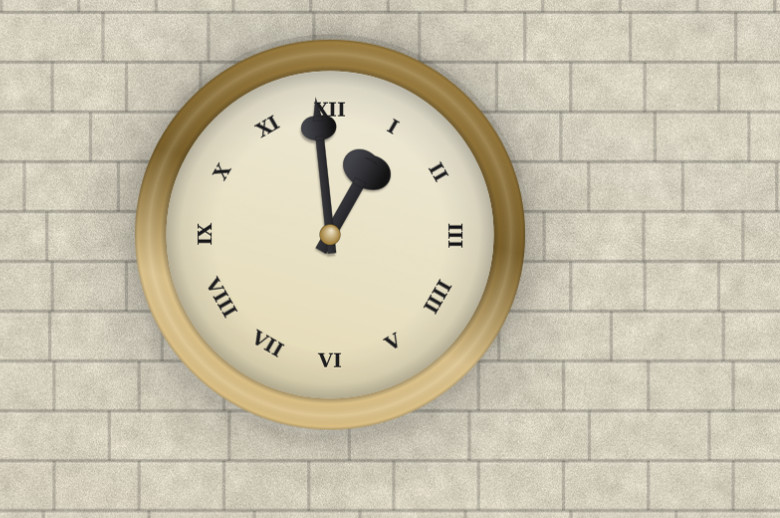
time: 12:59
